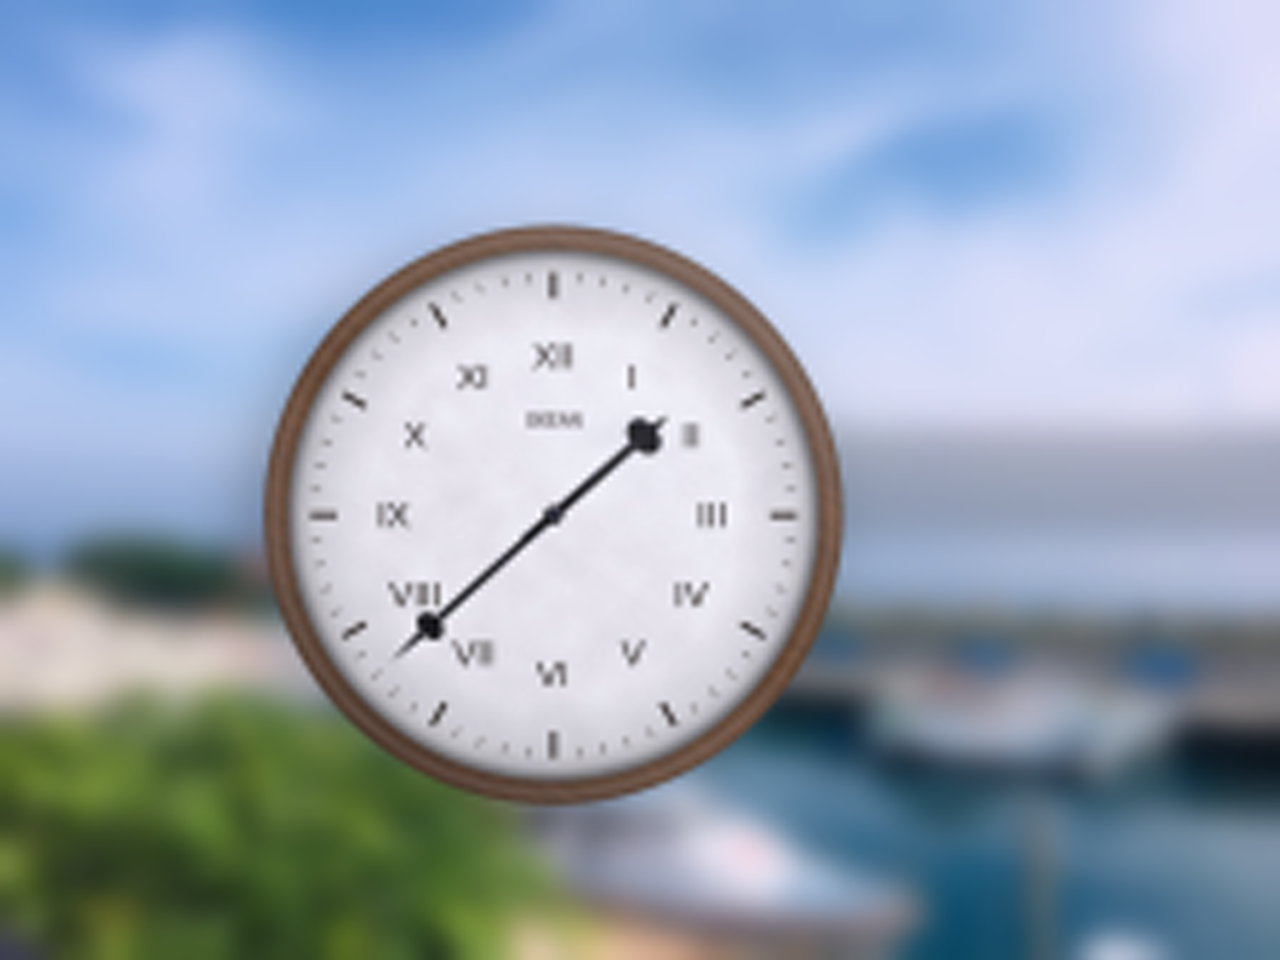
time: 1:38
